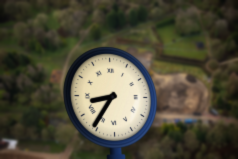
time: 8:36
